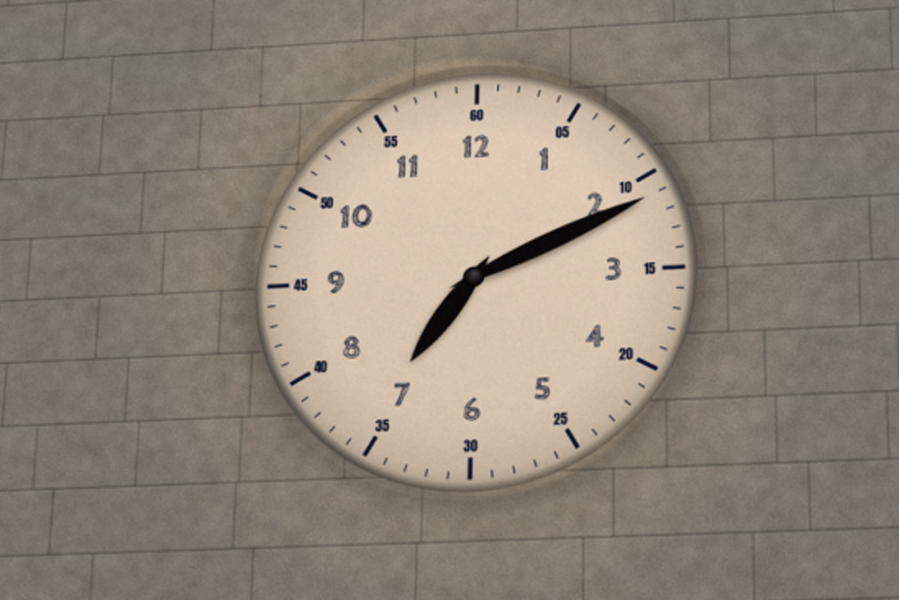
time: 7:11
